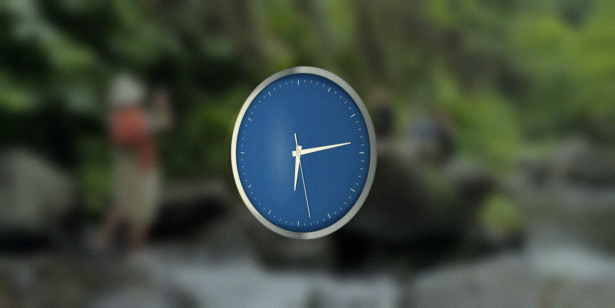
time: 6:13:28
